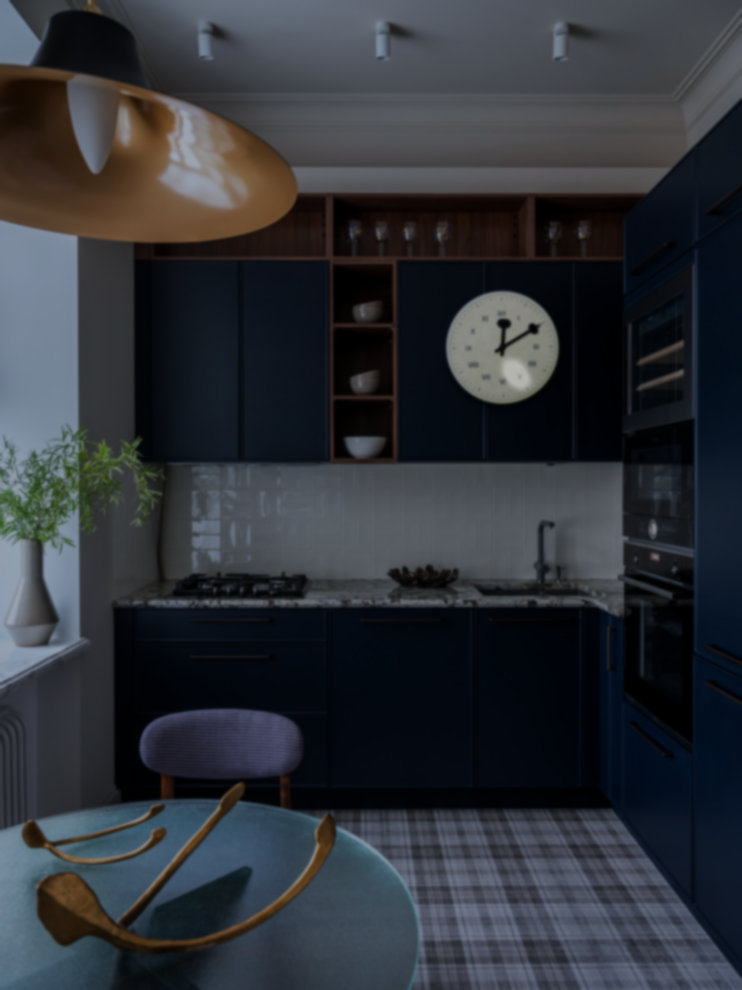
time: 12:10
